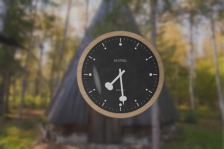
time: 7:29
